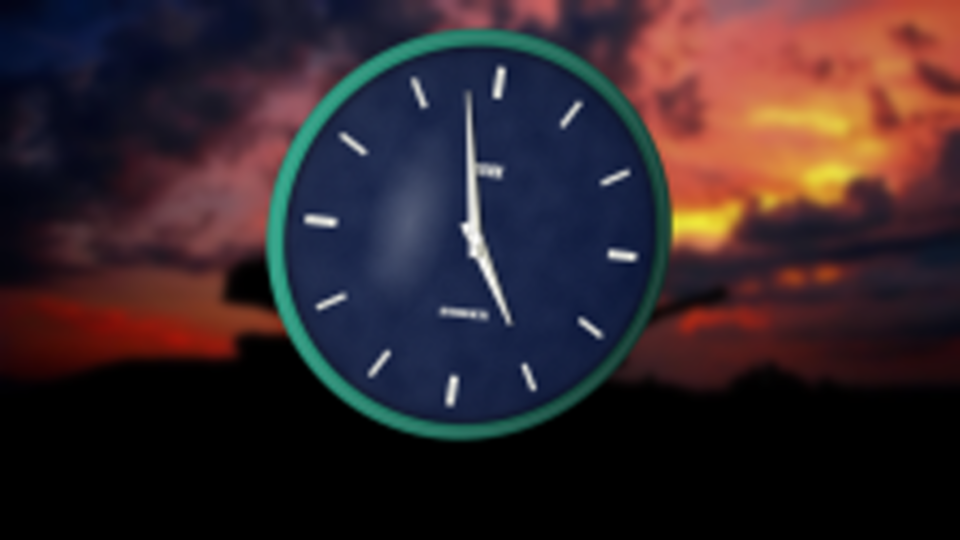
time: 4:58
